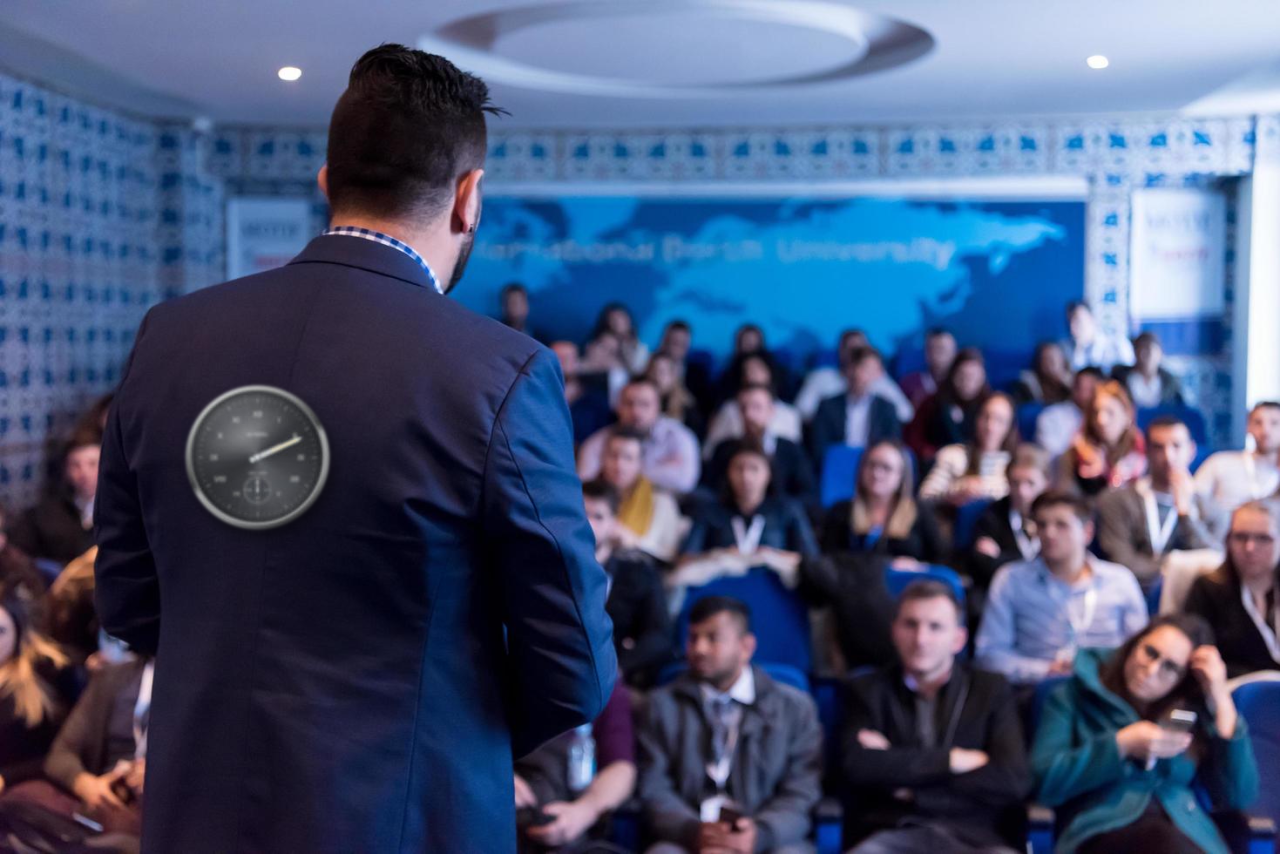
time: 2:11
